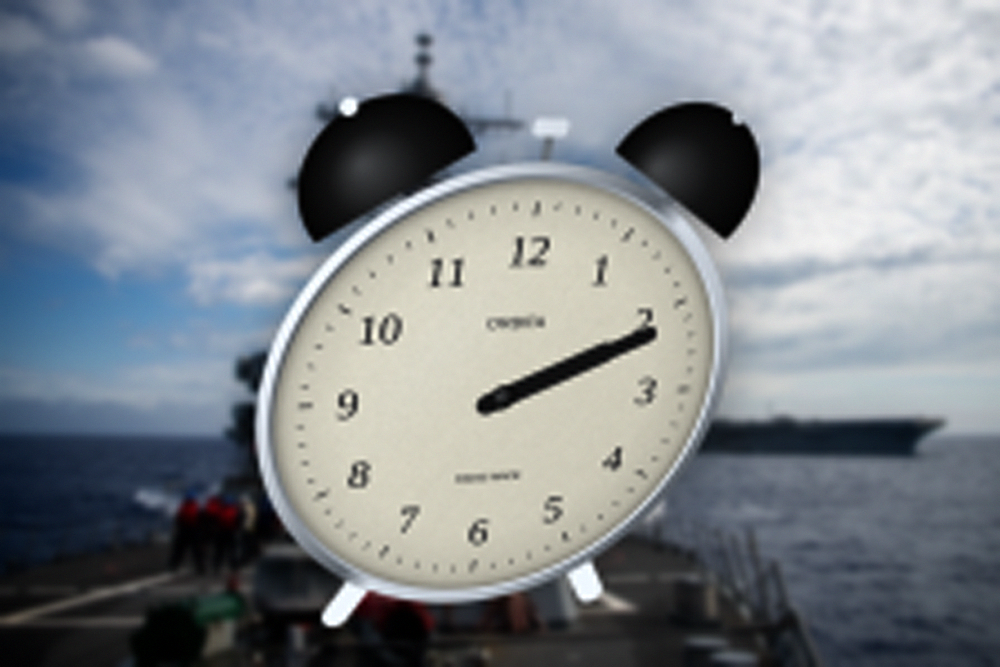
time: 2:11
